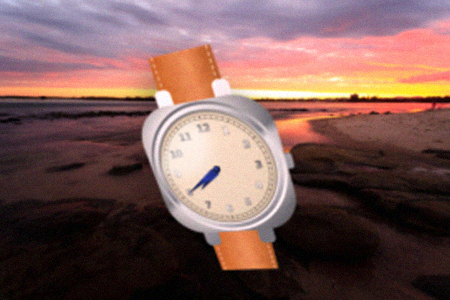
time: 7:40
